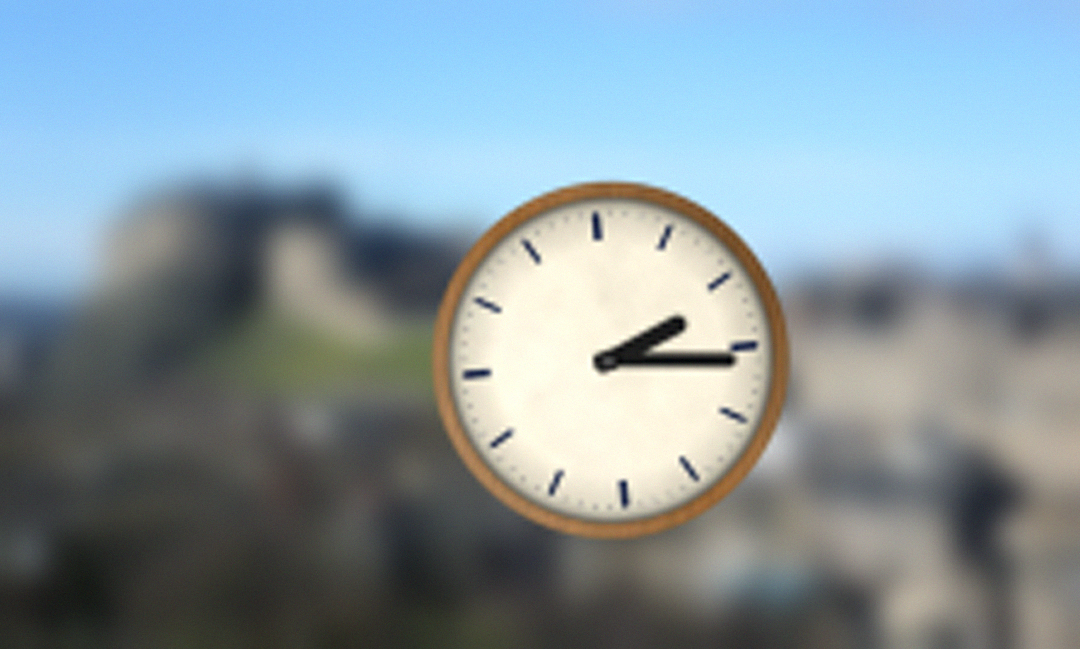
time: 2:16
